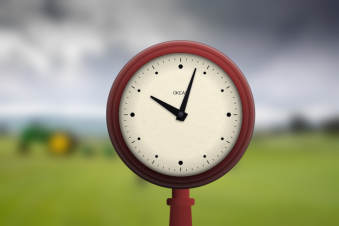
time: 10:03
